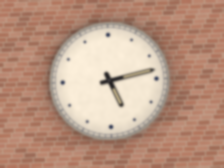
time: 5:13
